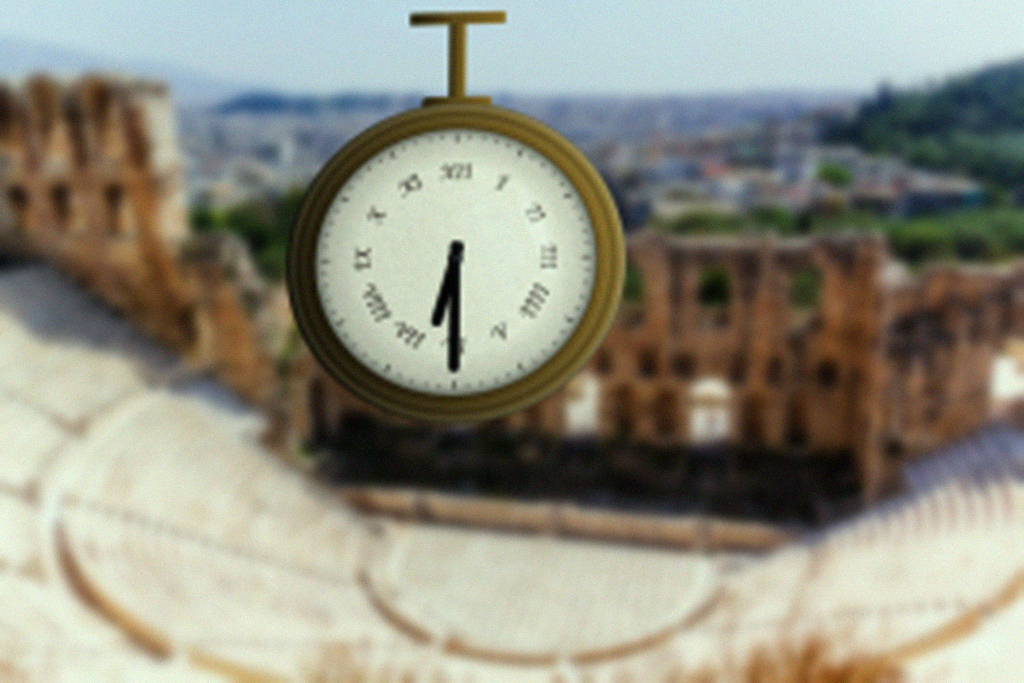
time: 6:30
